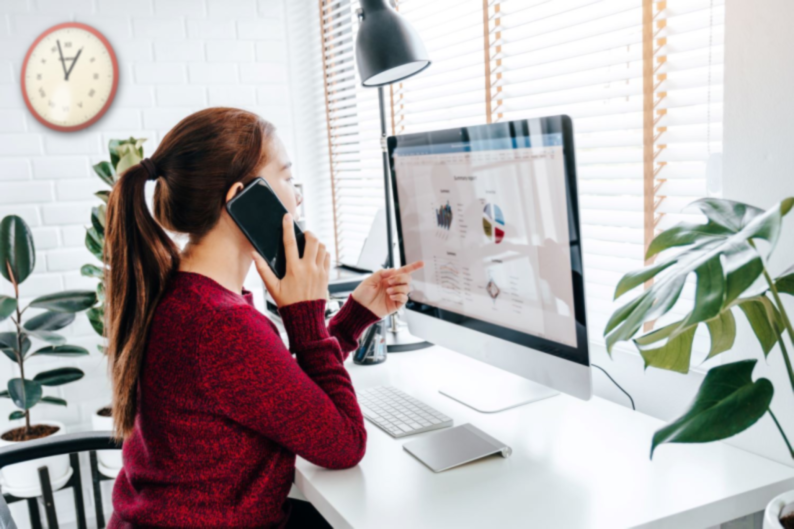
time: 12:57
